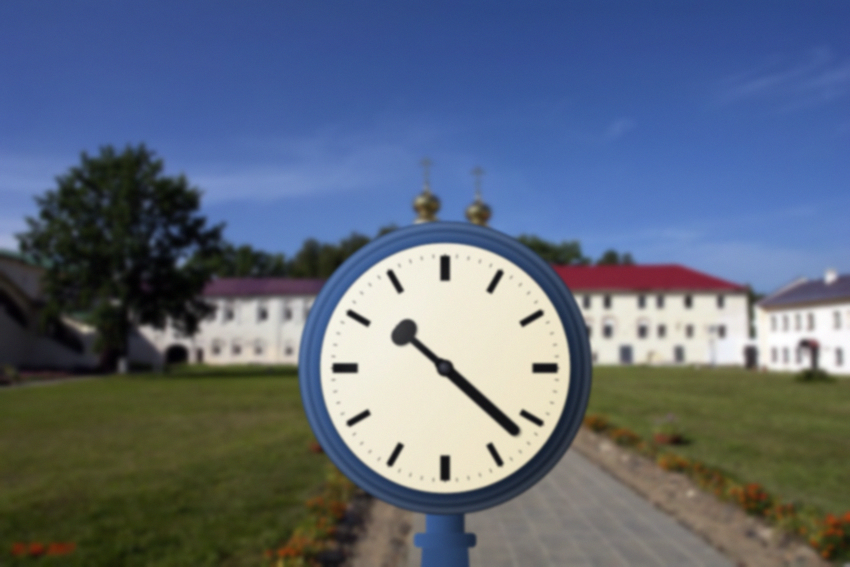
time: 10:22
